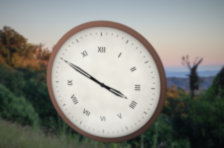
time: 3:50
